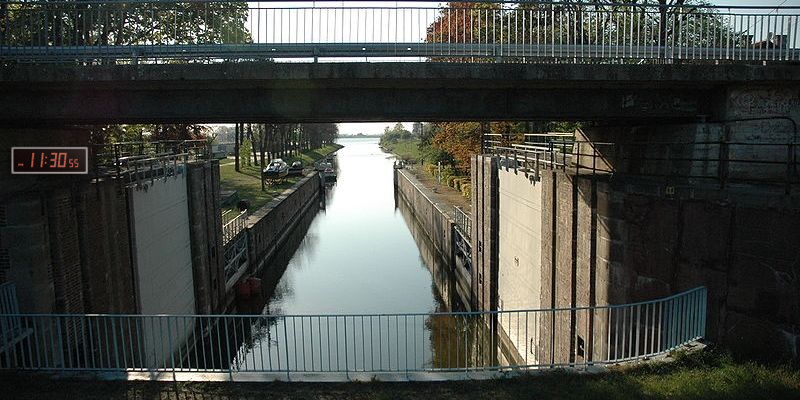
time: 11:30:55
